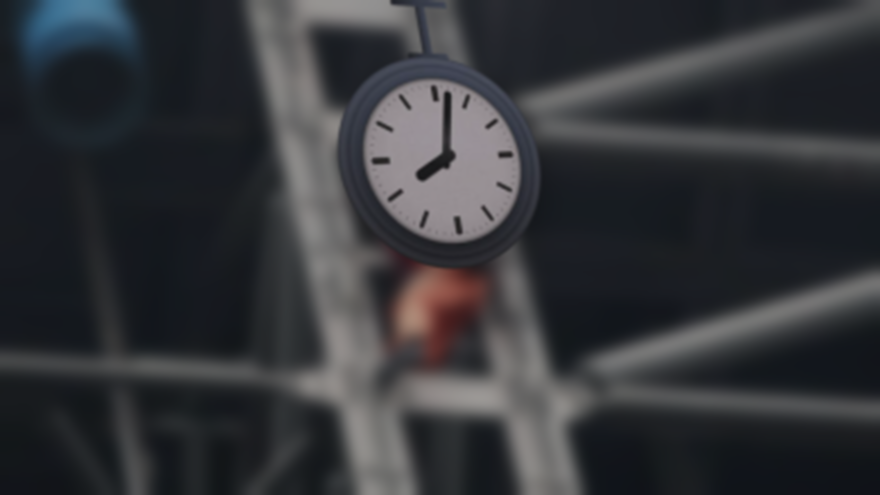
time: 8:02
